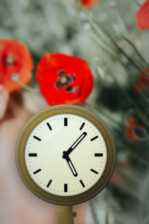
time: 5:07
